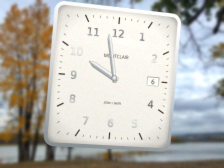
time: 9:58
